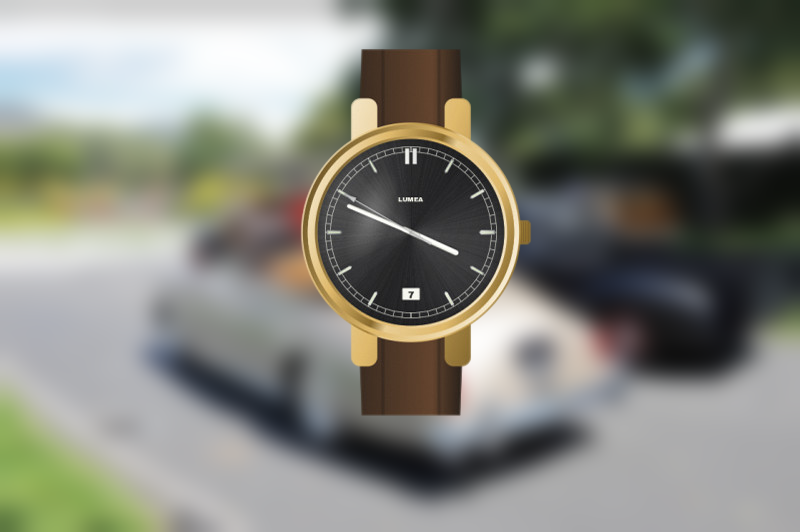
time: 3:48:50
